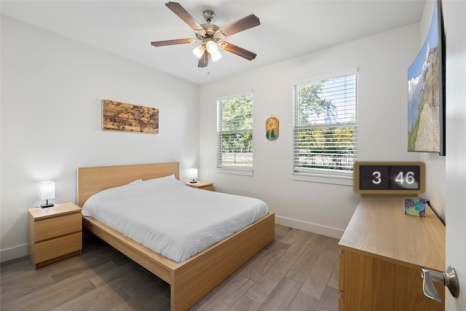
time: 3:46
